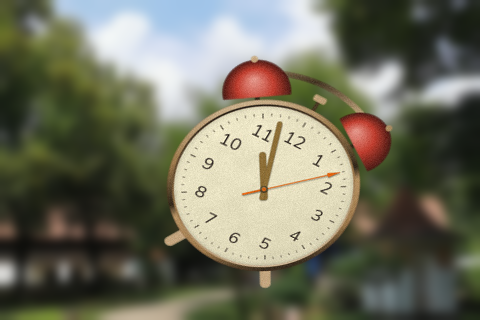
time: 10:57:08
